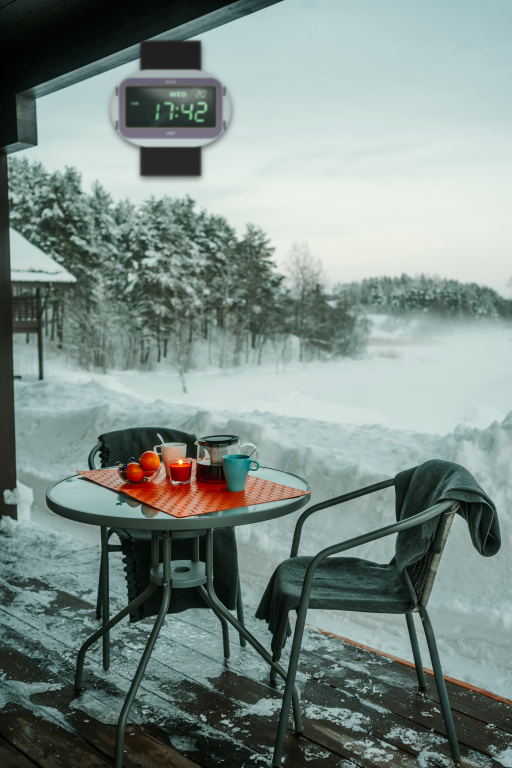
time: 17:42
